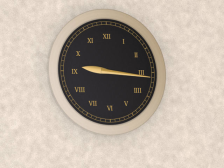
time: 9:16
